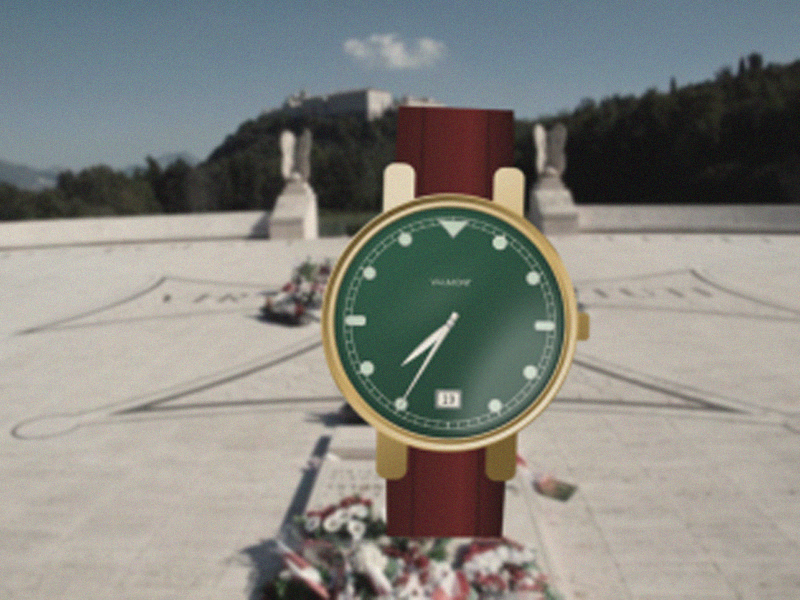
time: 7:35
